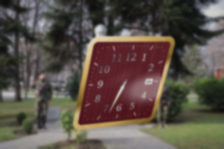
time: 6:33
